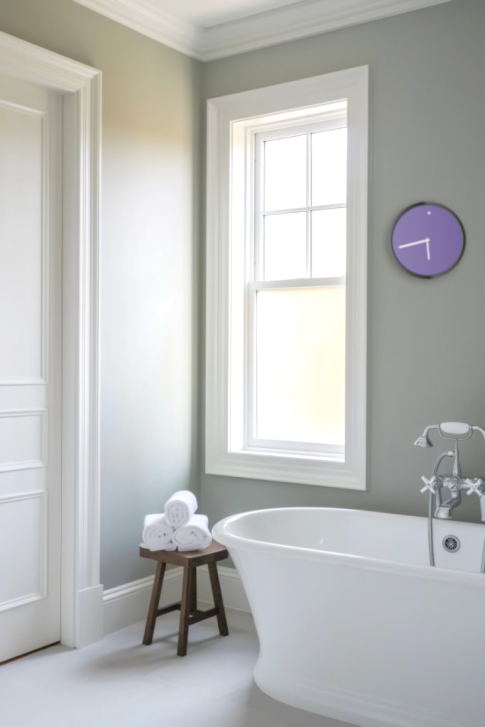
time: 5:42
